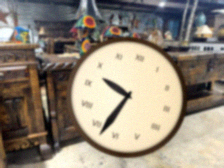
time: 9:33
